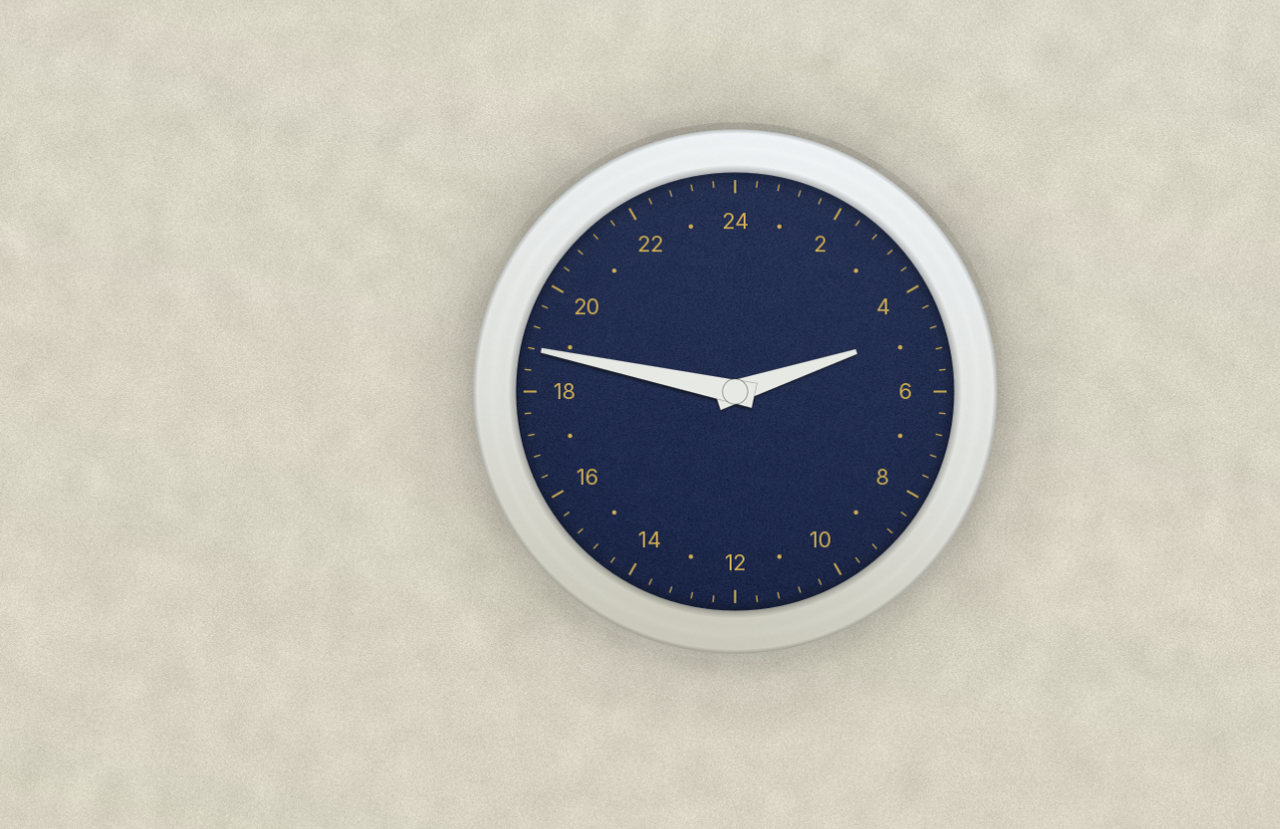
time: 4:47
